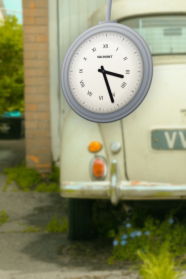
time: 3:26
